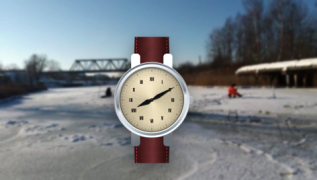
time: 8:10
